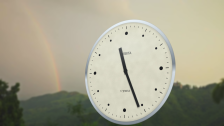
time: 11:26
